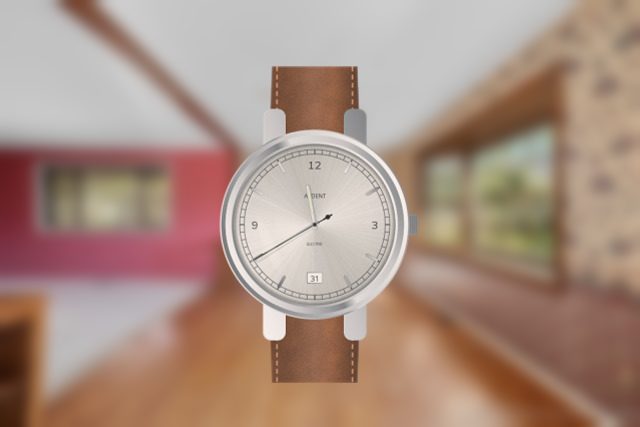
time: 11:39:40
